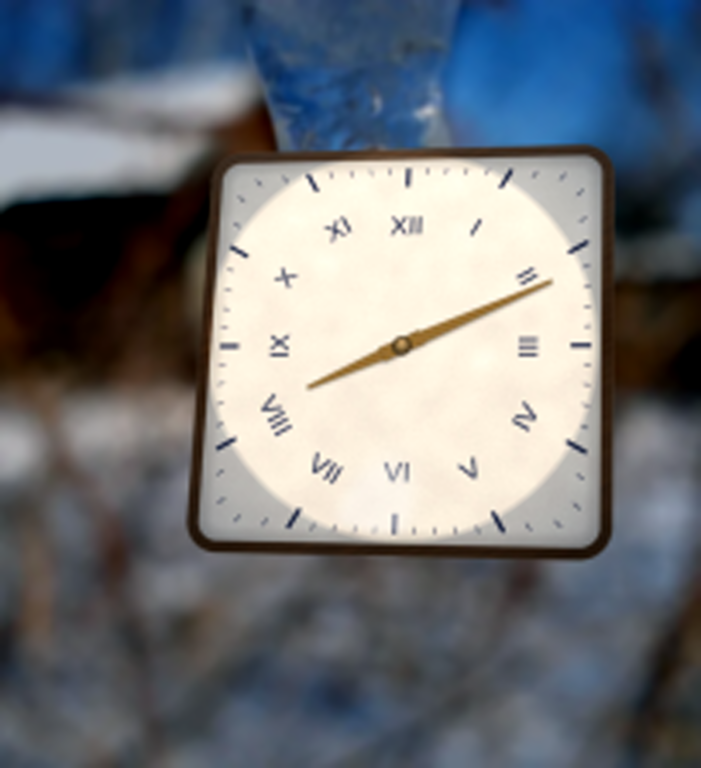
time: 8:11
